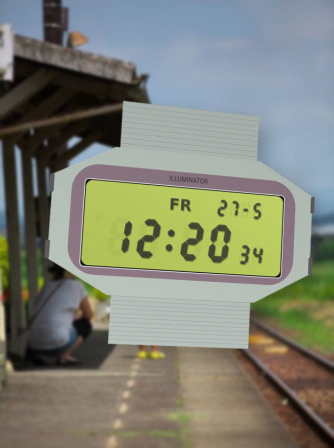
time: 12:20:34
